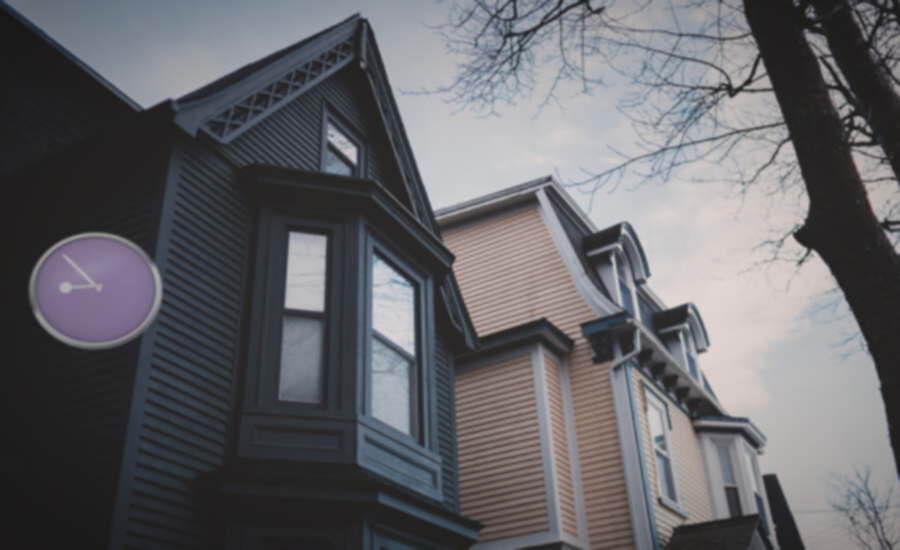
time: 8:53
